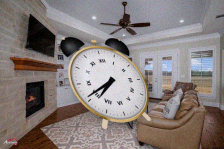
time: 7:41
